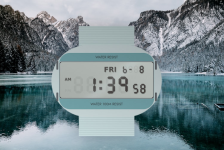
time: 1:39:58
